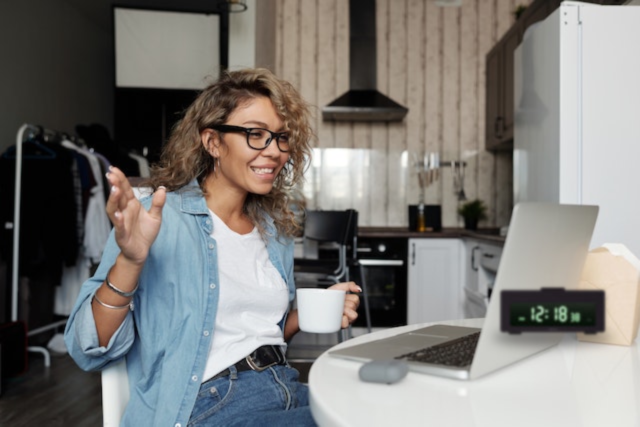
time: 12:18
